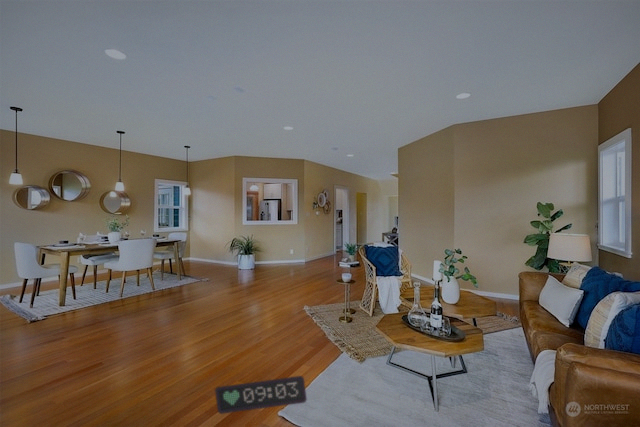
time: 9:03
